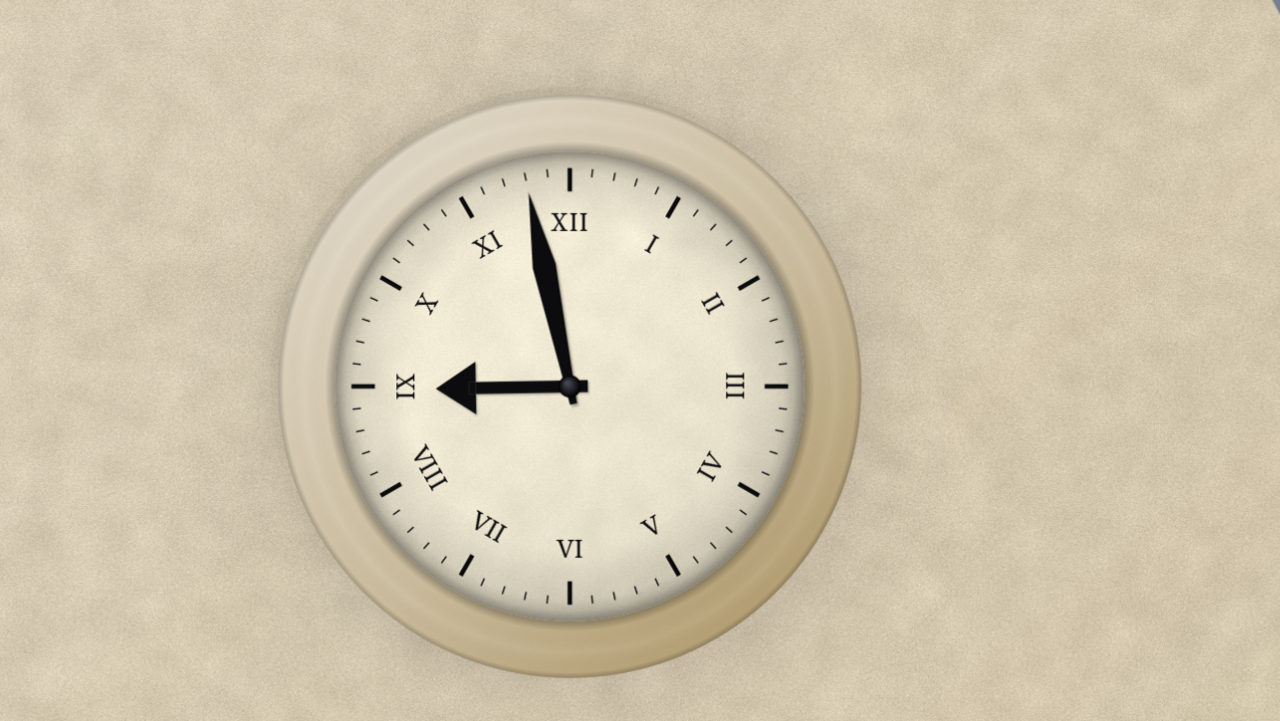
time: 8:58
